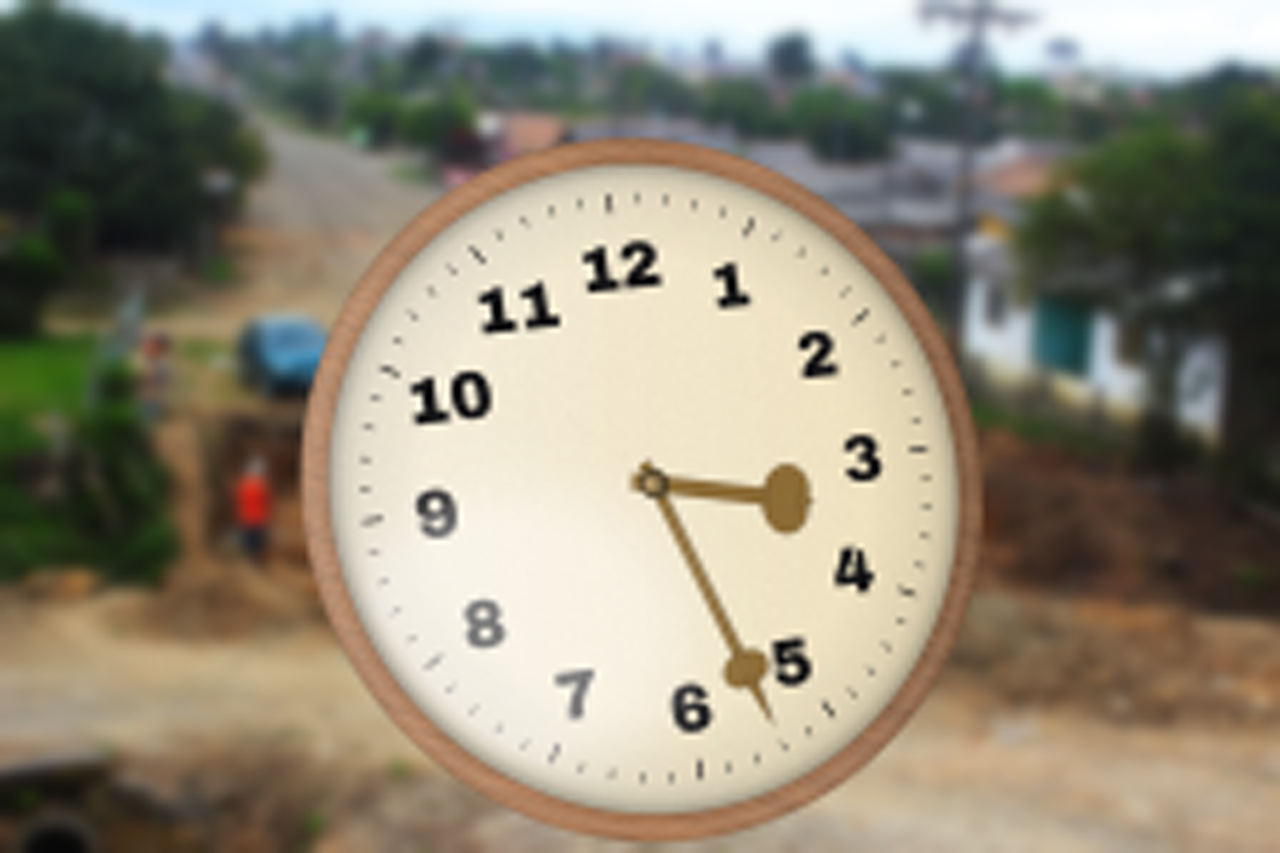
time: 3:27
